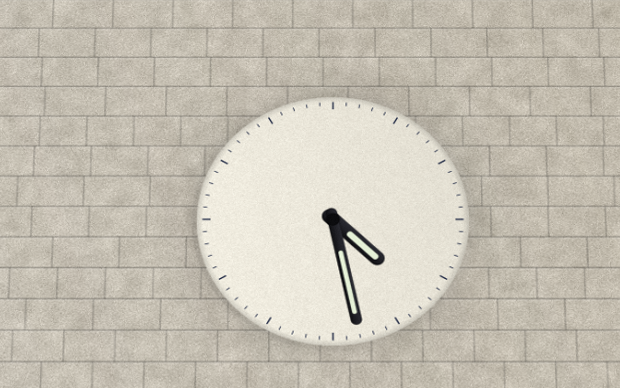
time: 4:28
